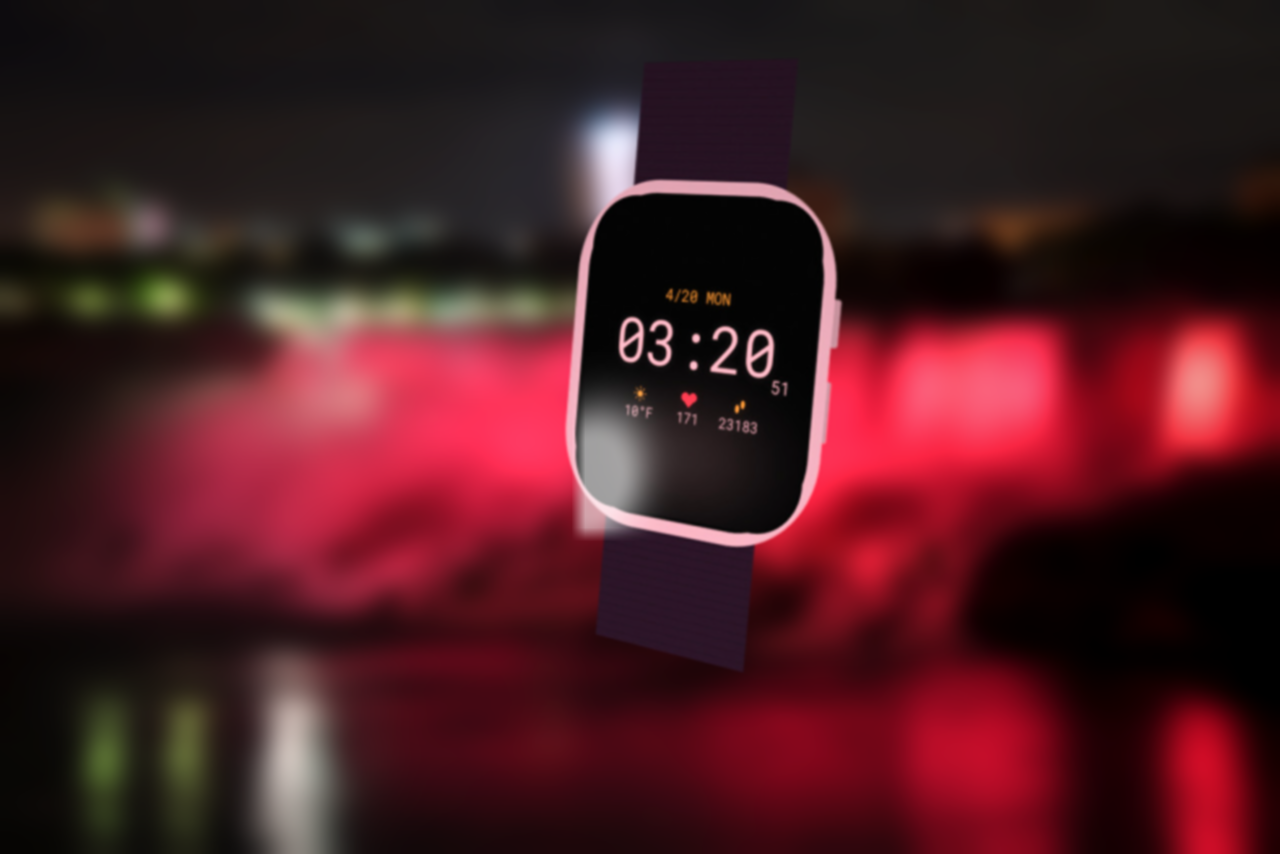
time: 3:20:51
